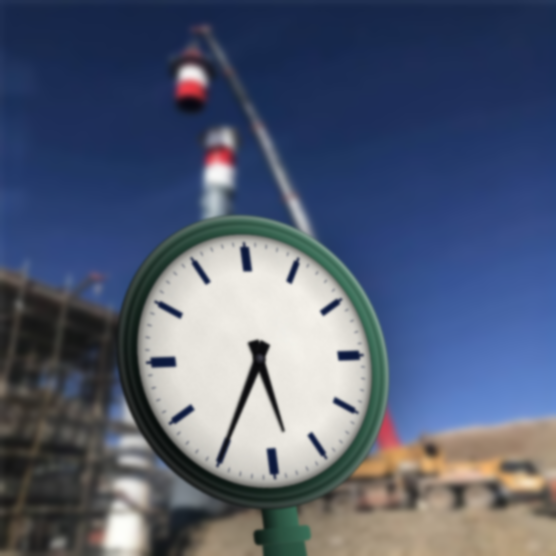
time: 5:35
